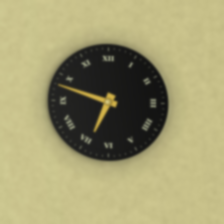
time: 6:48
